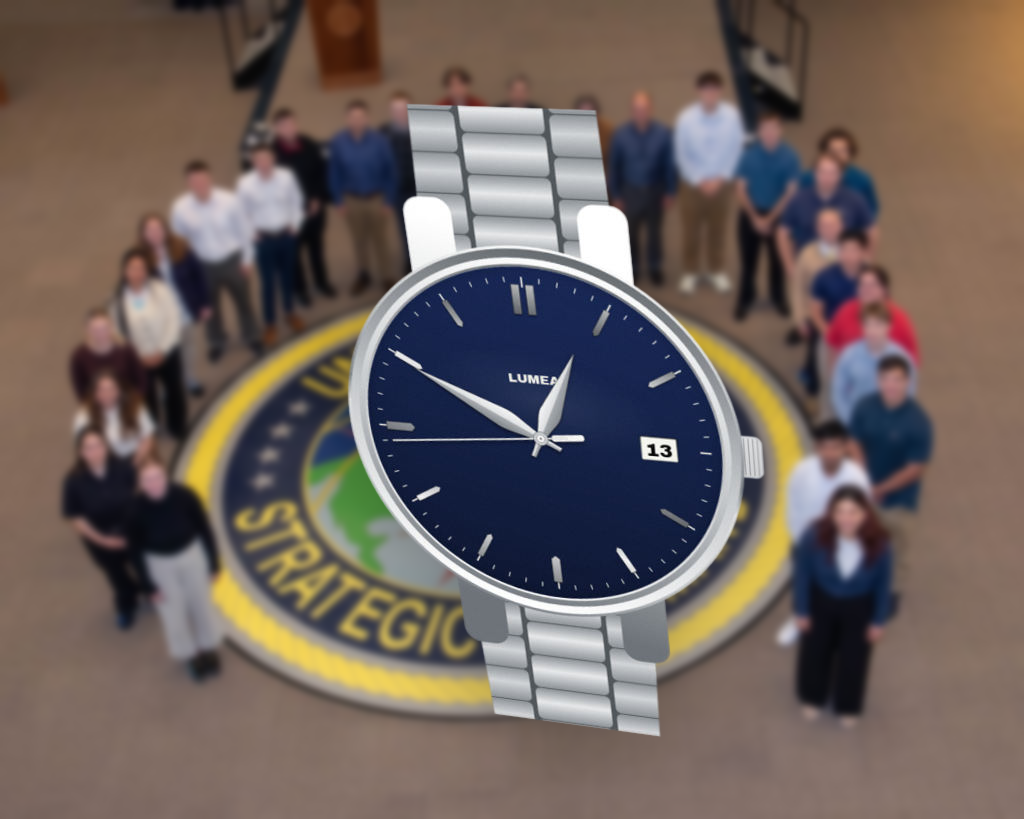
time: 12:49:44
